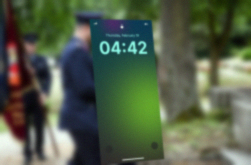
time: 4:42
